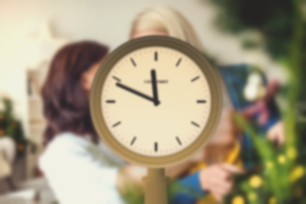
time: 11:49
